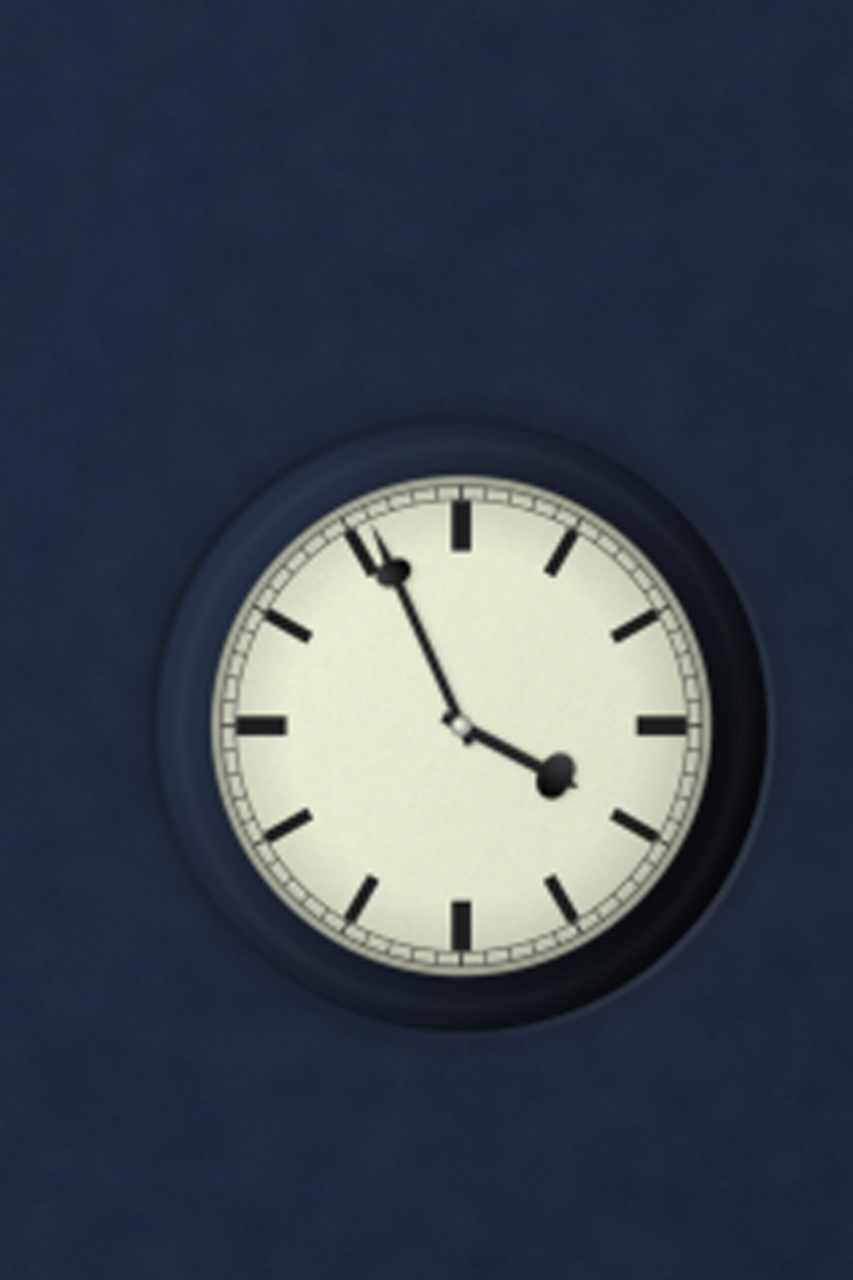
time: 3:56
